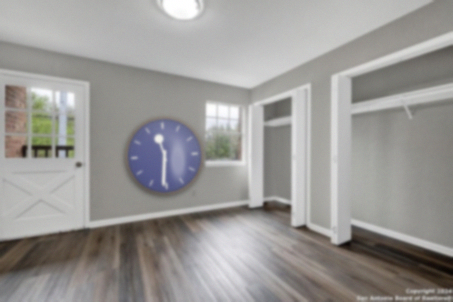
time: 11:31
